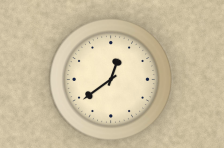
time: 12:39
